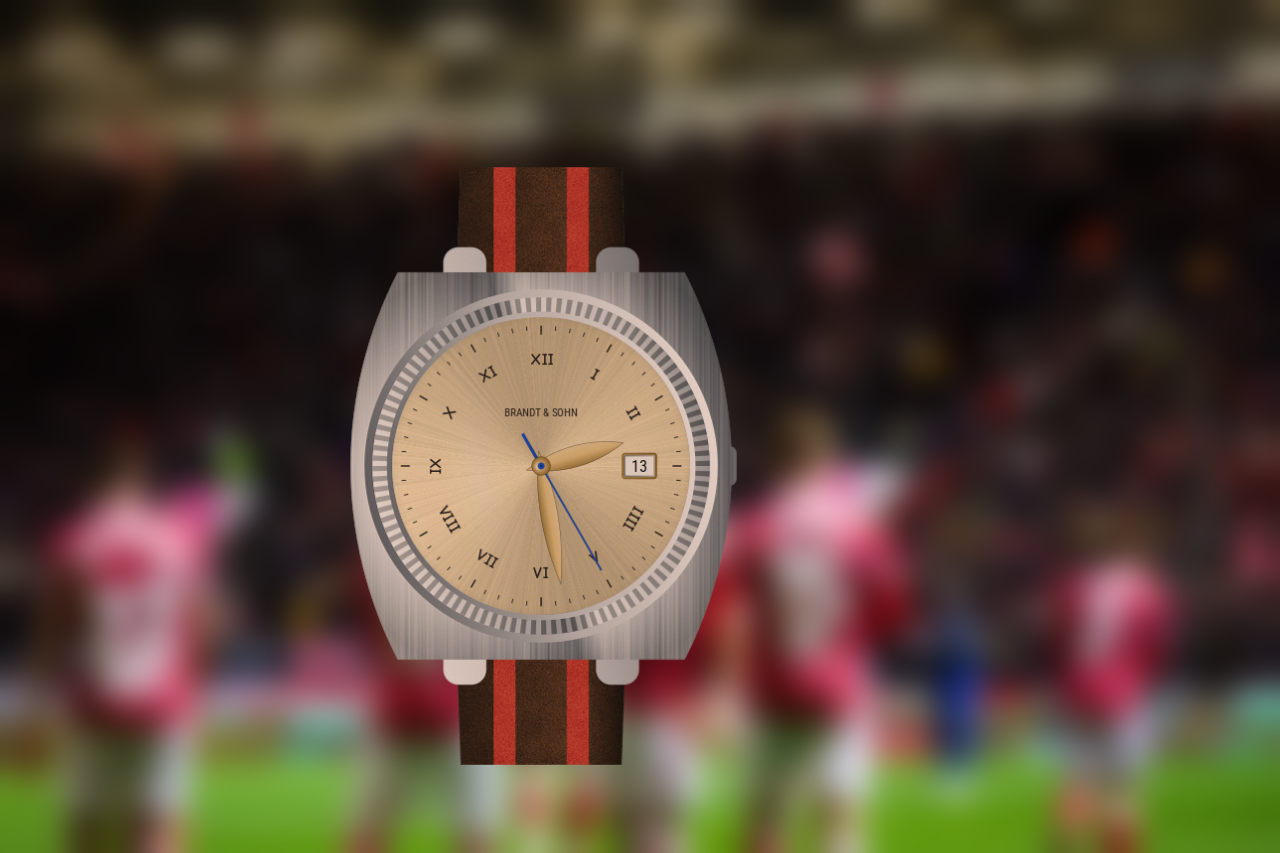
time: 2:28:25
